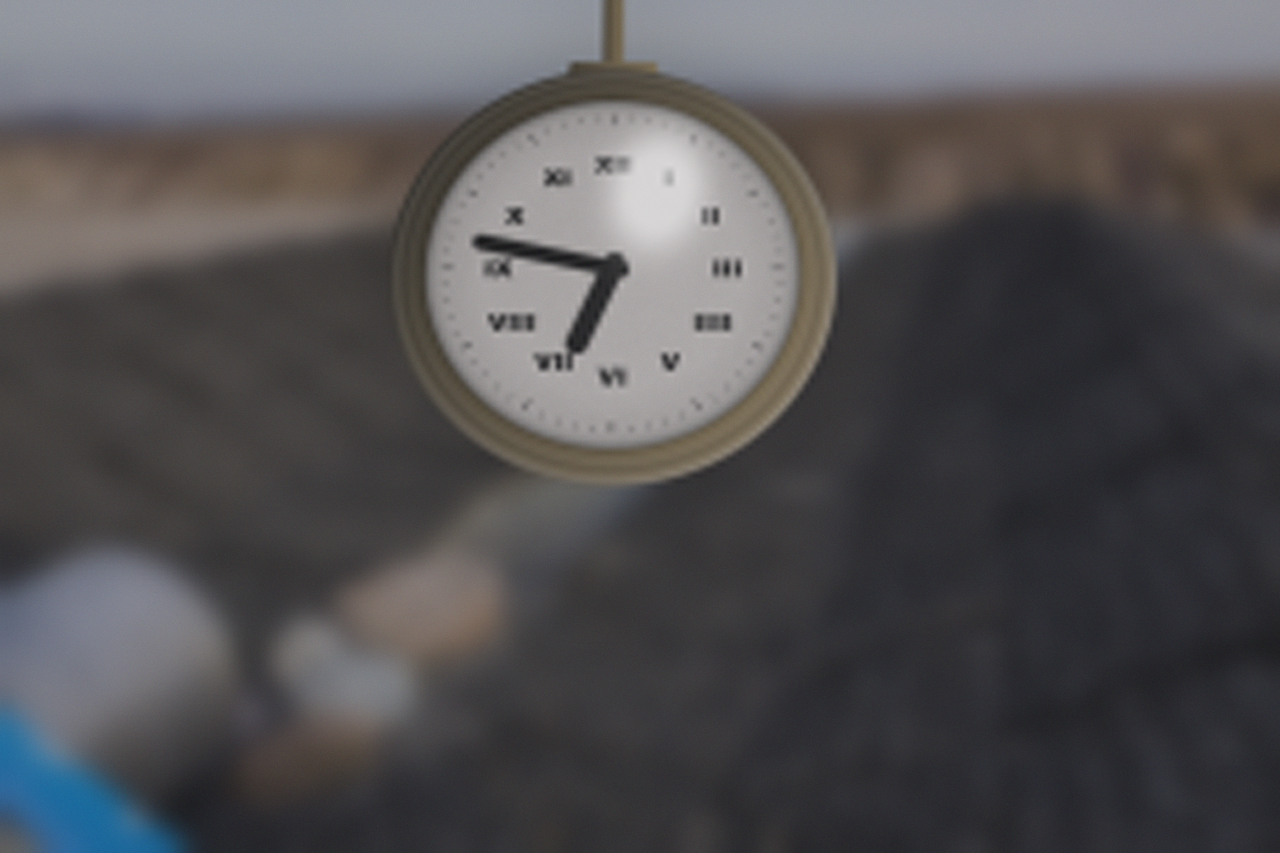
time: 6:47
